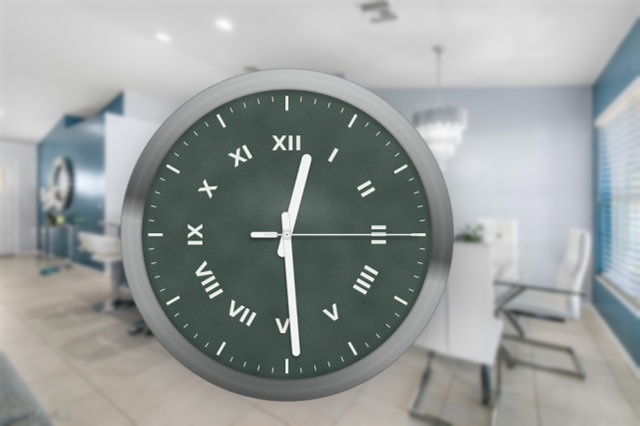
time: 12:29:15
